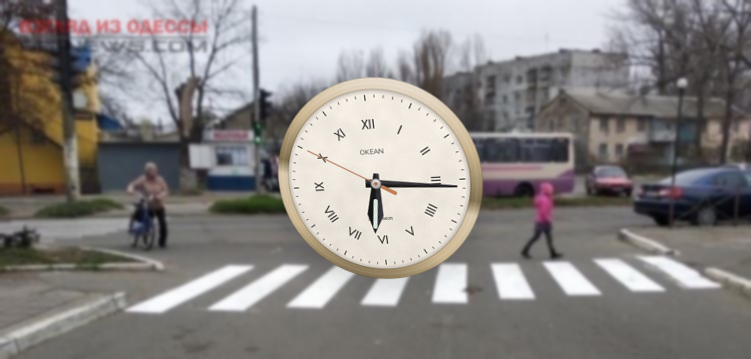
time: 6:15:50
